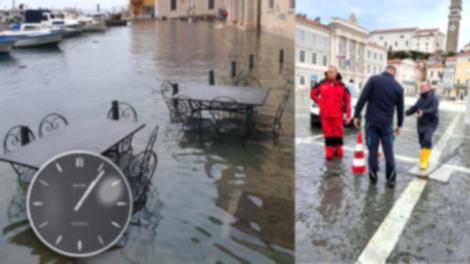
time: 1:06
